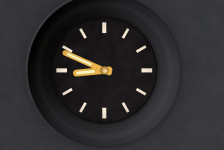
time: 8:49
